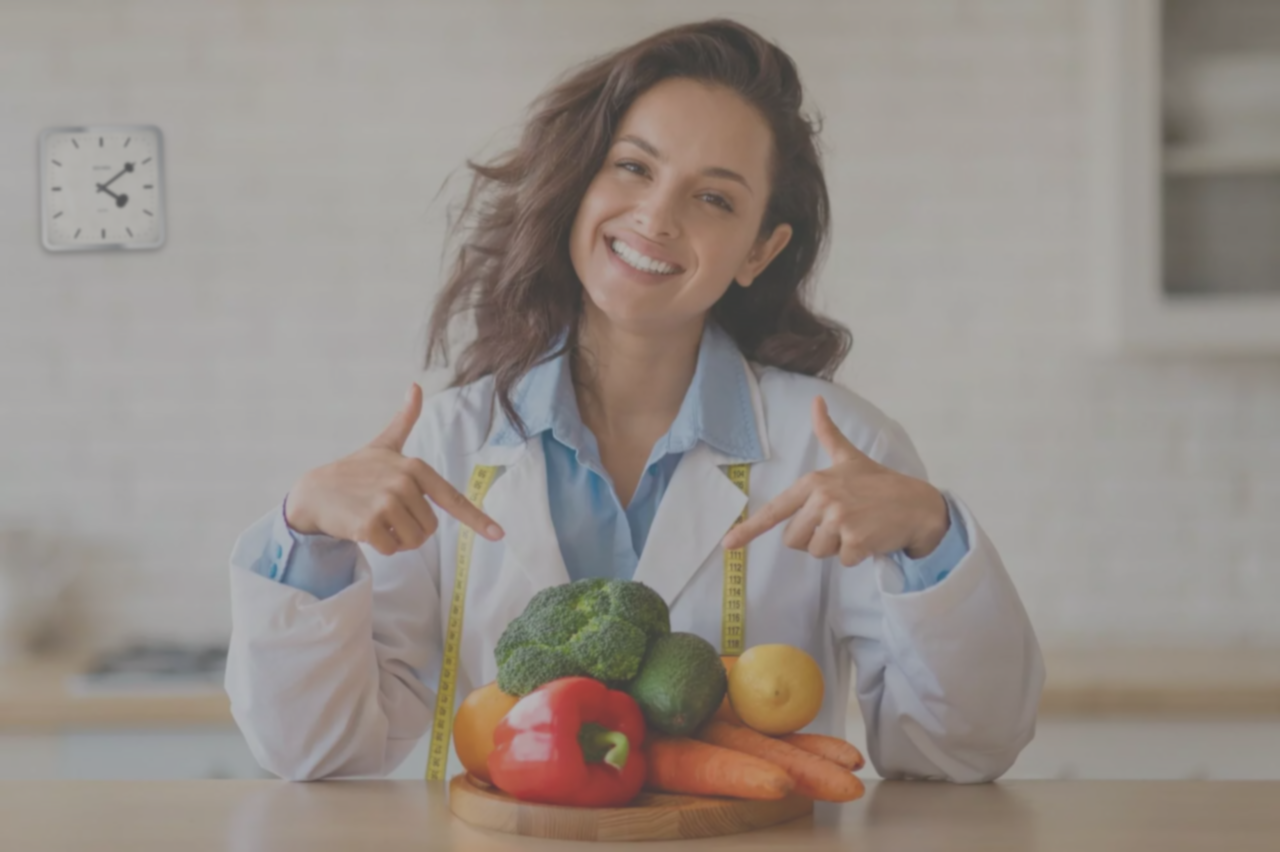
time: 4:09
